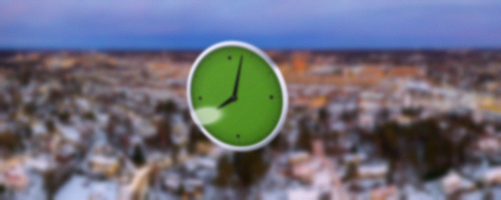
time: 8:03
